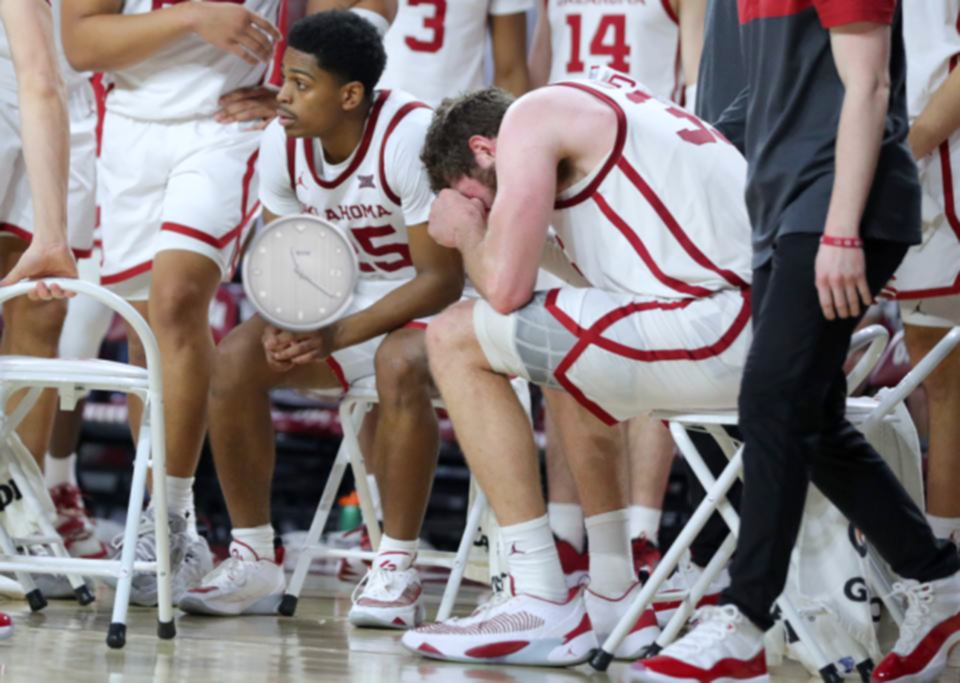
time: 11:21
